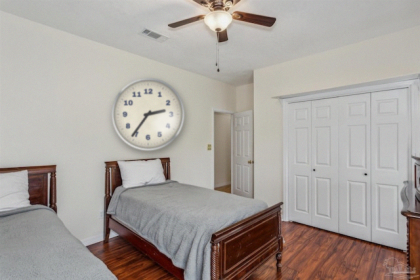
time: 2:36
